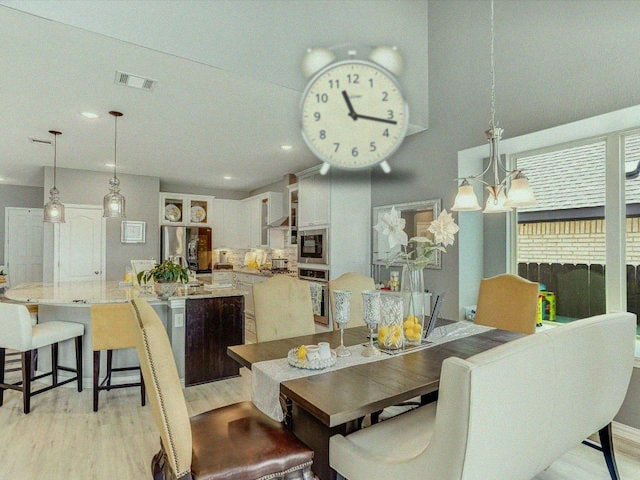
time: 11:17
